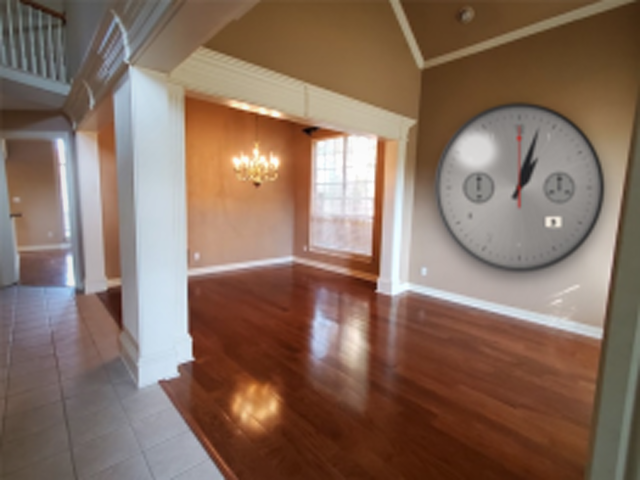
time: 1:03
